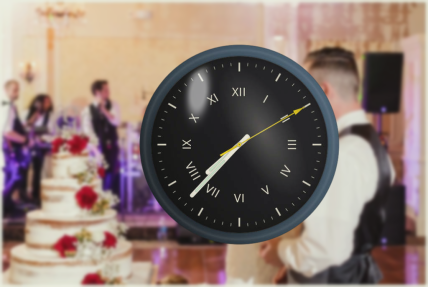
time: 7:37:10
